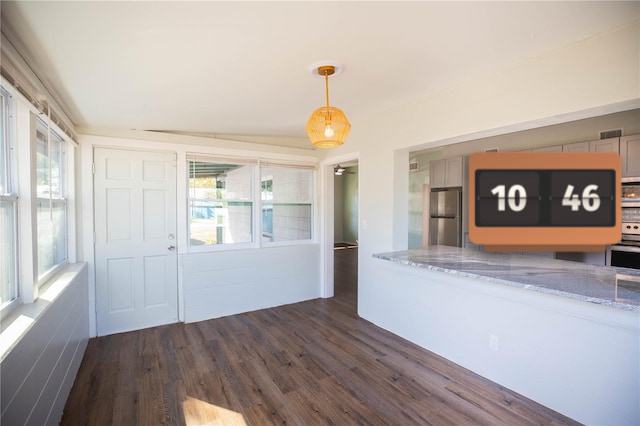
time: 10:46
